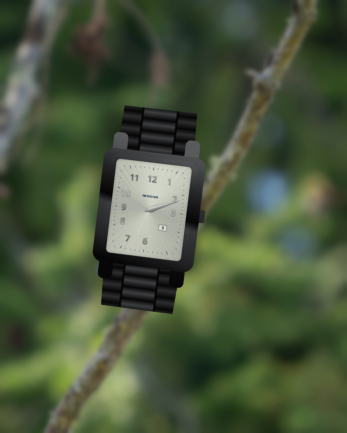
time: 2:11
